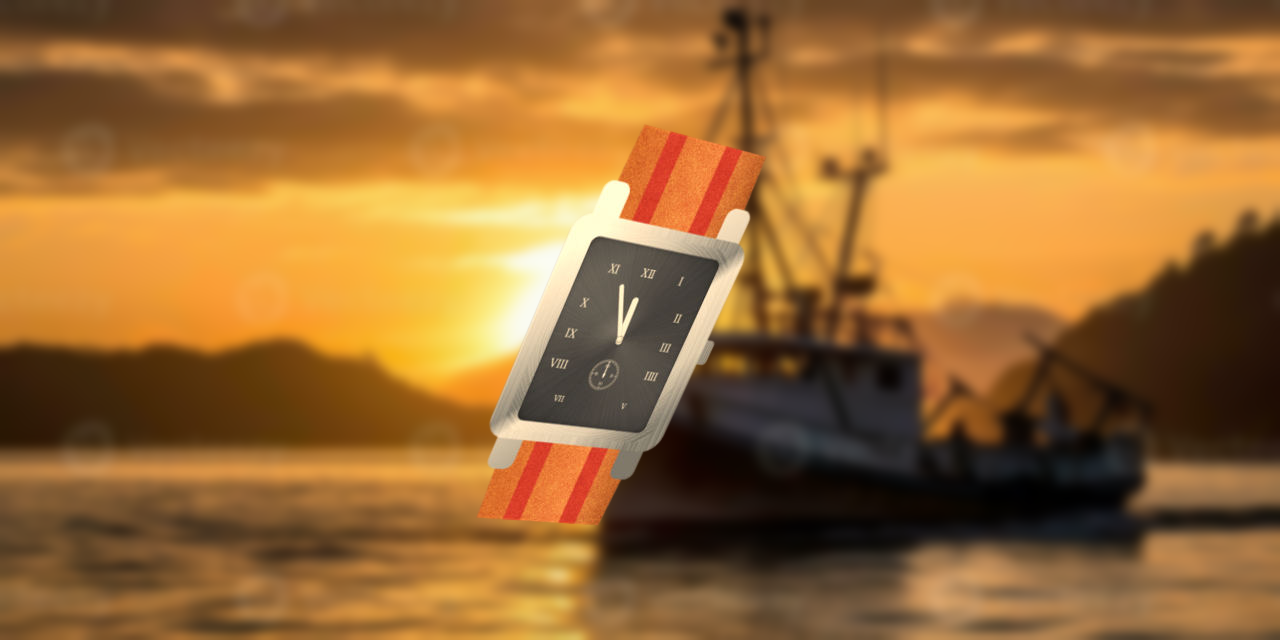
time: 11:56
